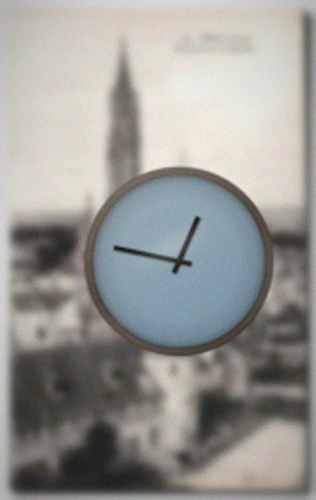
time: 12:47
